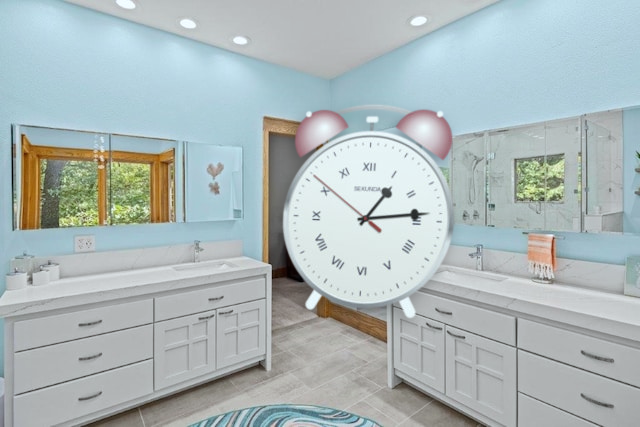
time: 1:13:51
